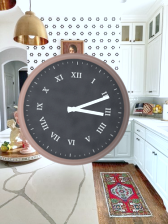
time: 3:11
